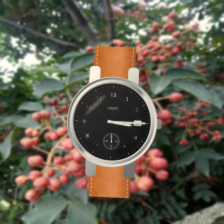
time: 3:15
